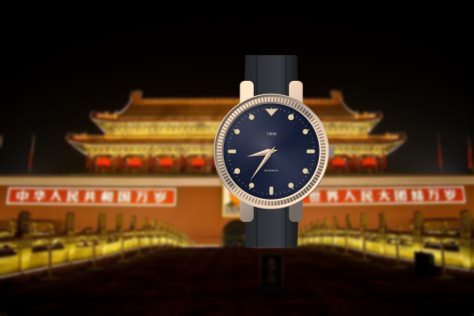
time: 8:36
